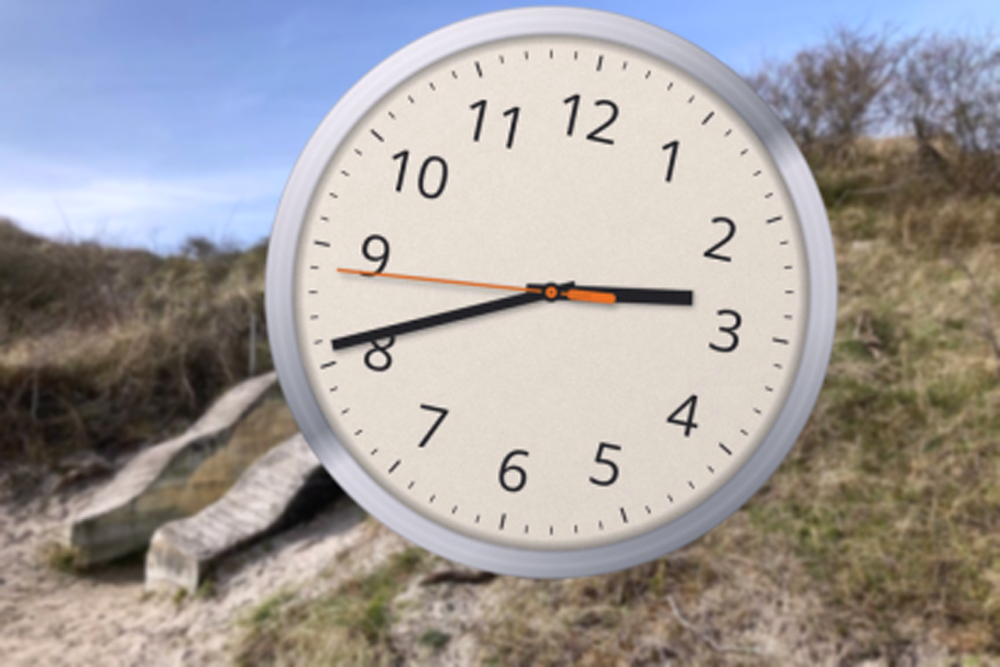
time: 2:40:44
